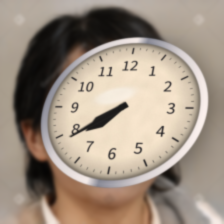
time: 7:39
